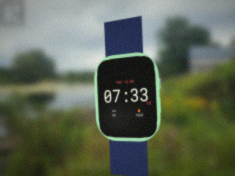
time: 7:33
